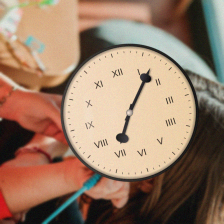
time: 7:07
